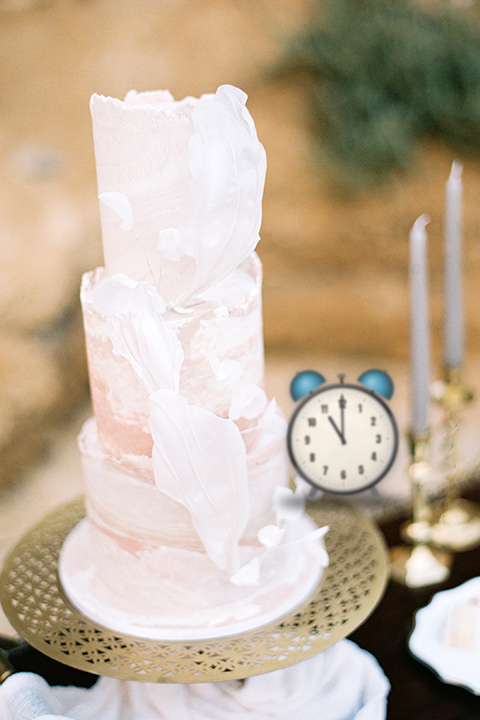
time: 11:00
